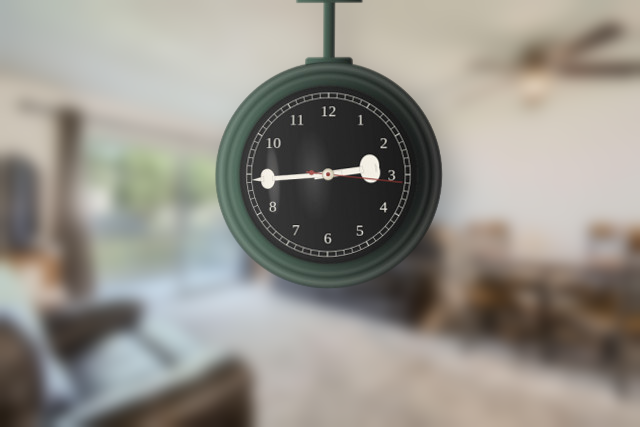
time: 2:44:16
